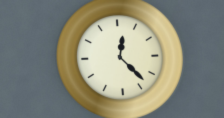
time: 12:23
